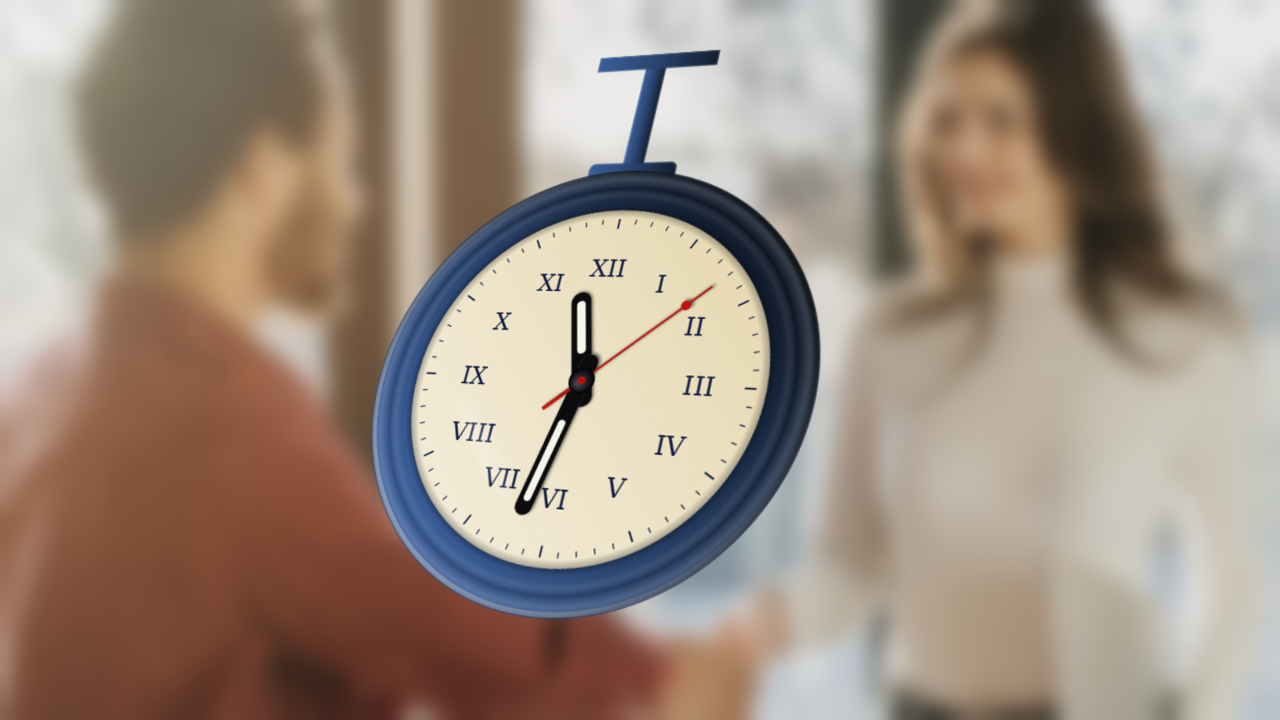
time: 11:32:08
